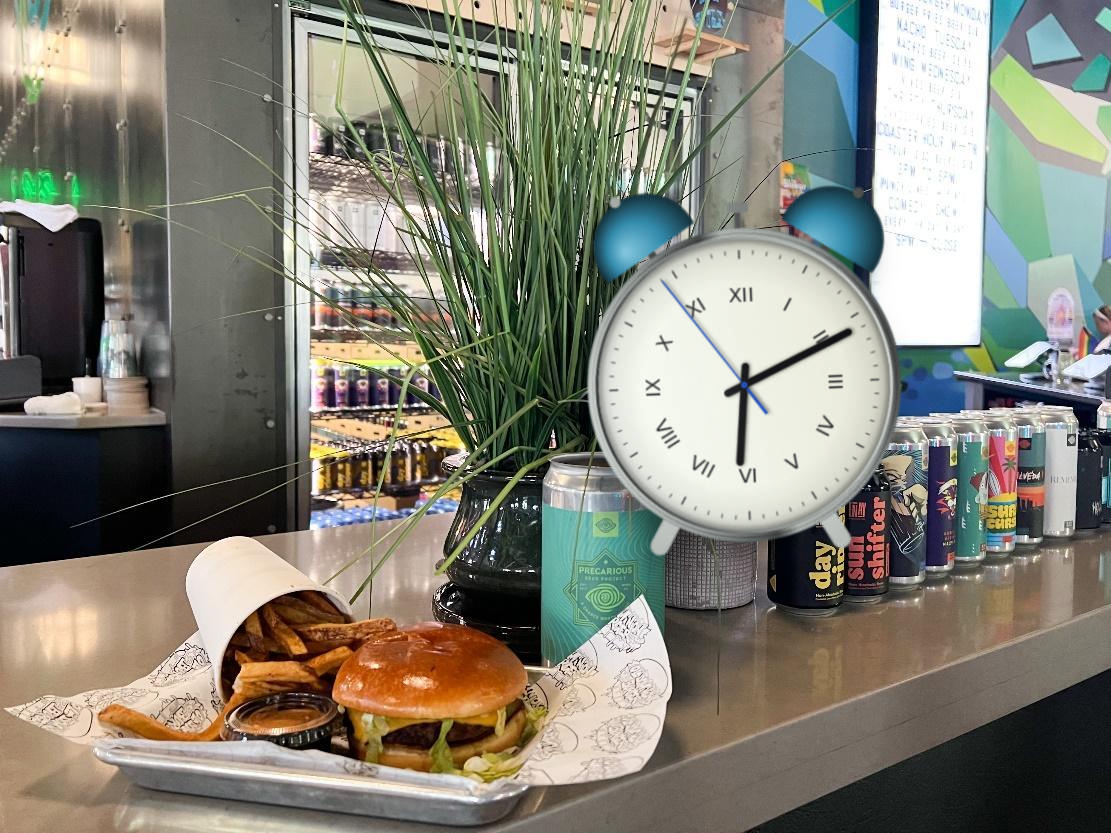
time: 6:10:54
